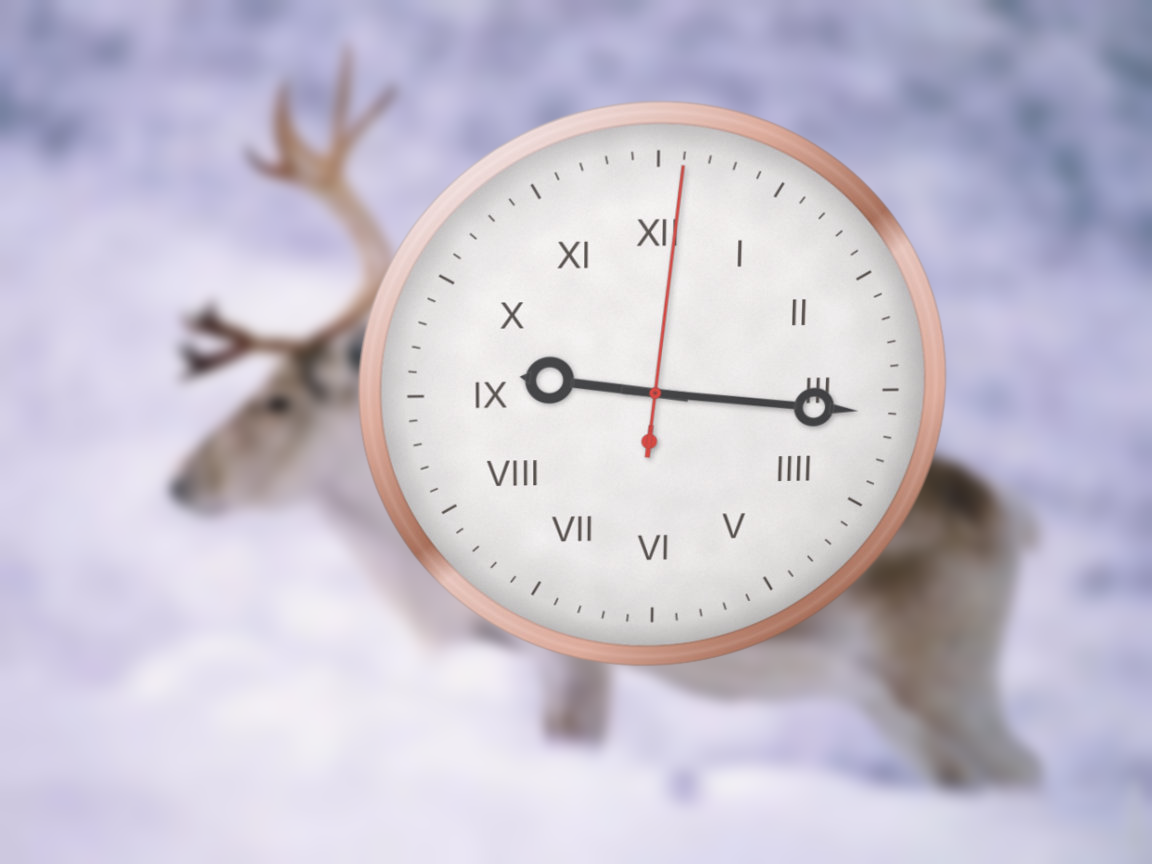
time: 9:16:01
